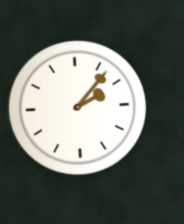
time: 2:07
